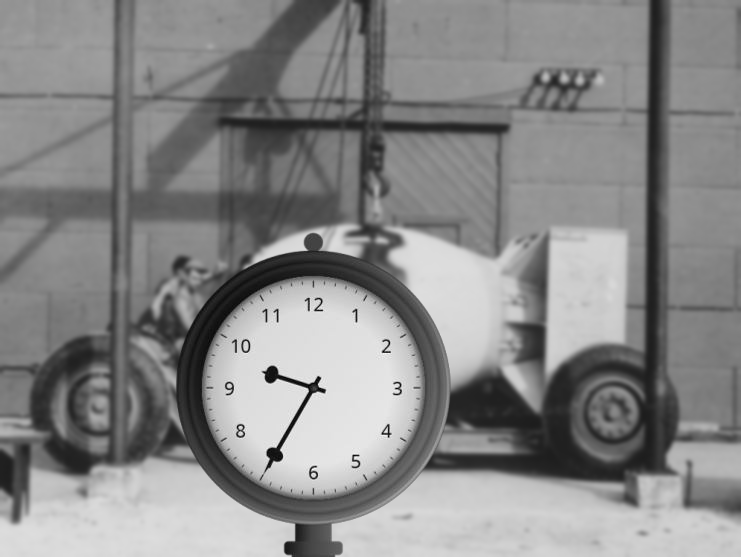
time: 9:35
